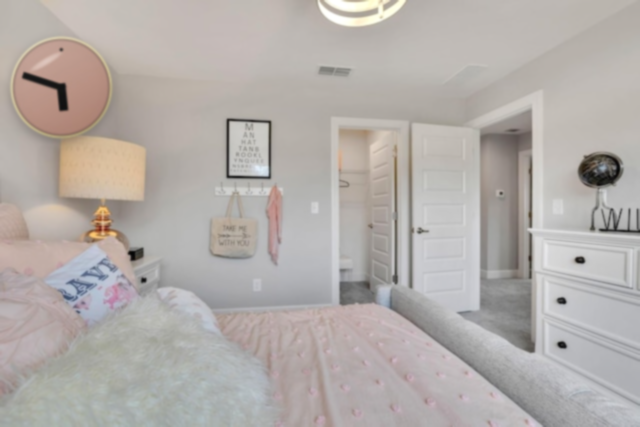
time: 5:48
